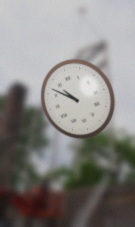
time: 10:52
